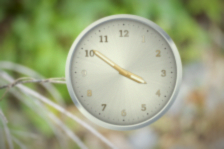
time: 3:51
